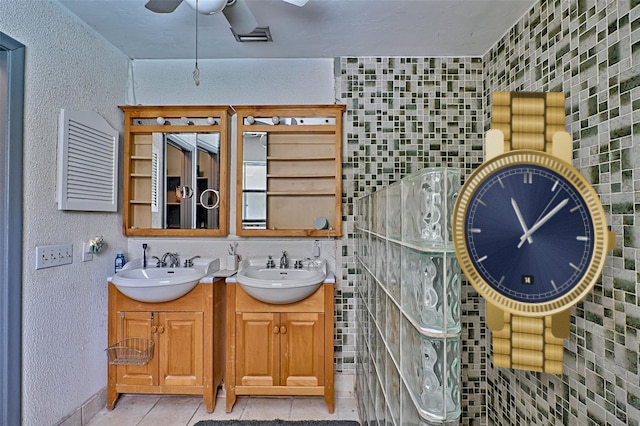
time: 11:08:06
